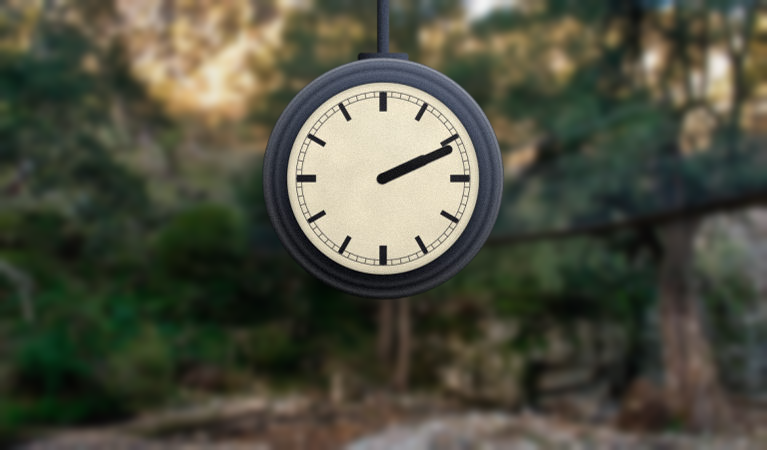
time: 2:11
